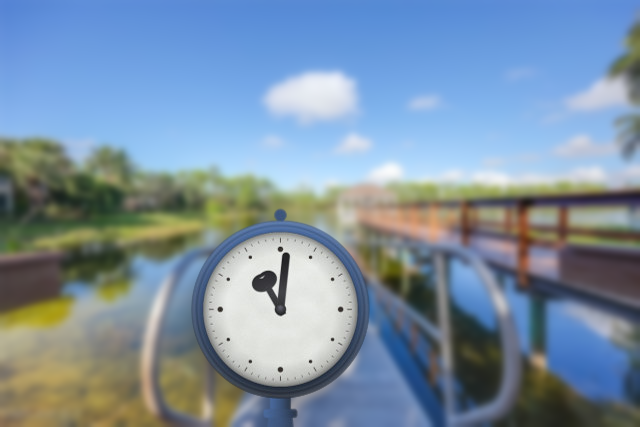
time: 11:01
